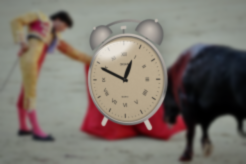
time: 12:49
